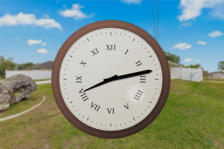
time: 8:13
